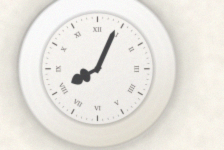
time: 8:04
